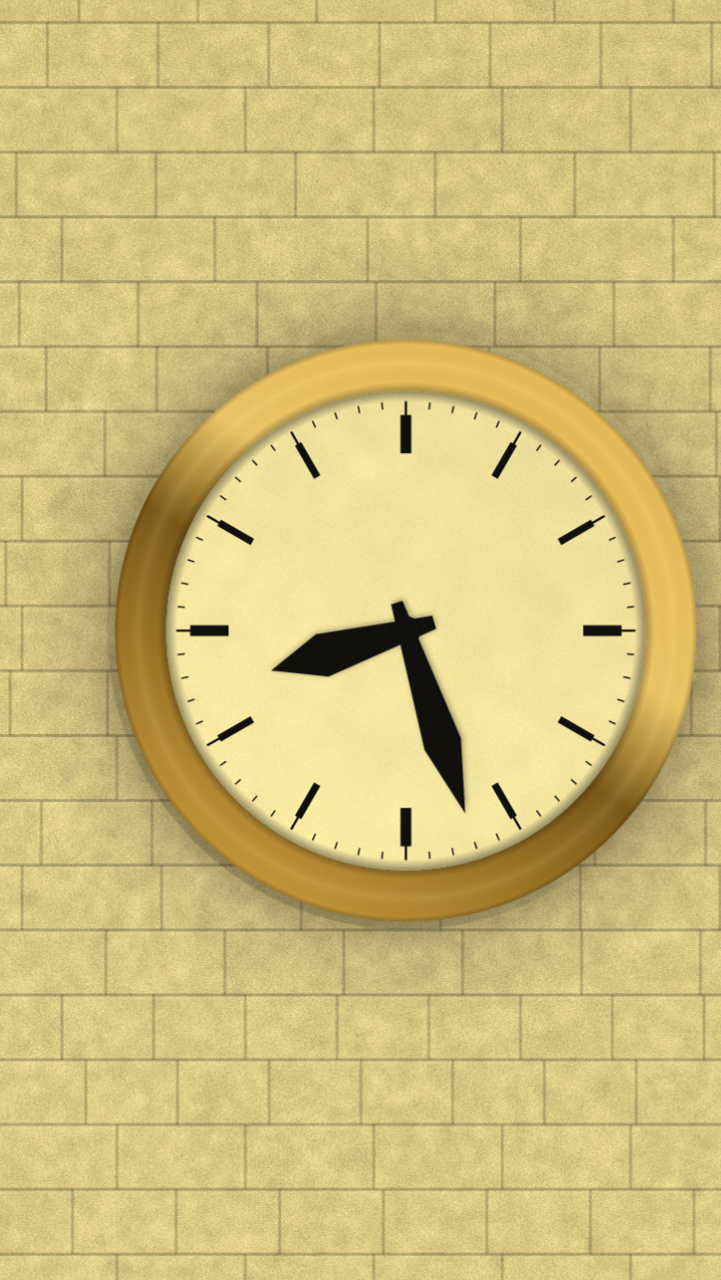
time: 8:27
